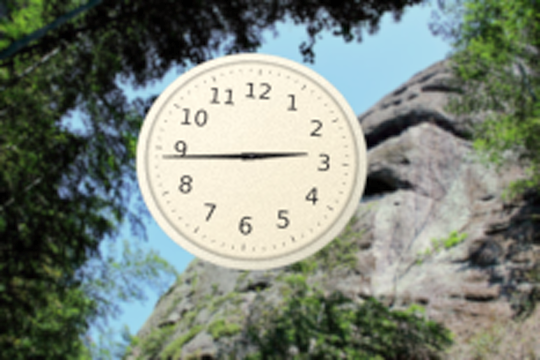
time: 2:44
